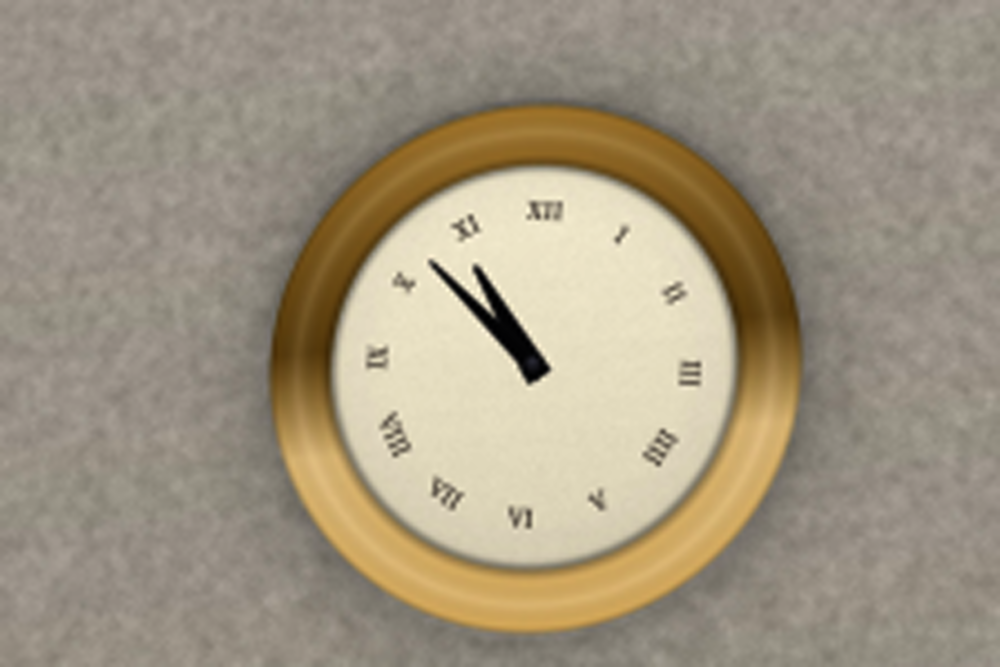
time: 10:52
